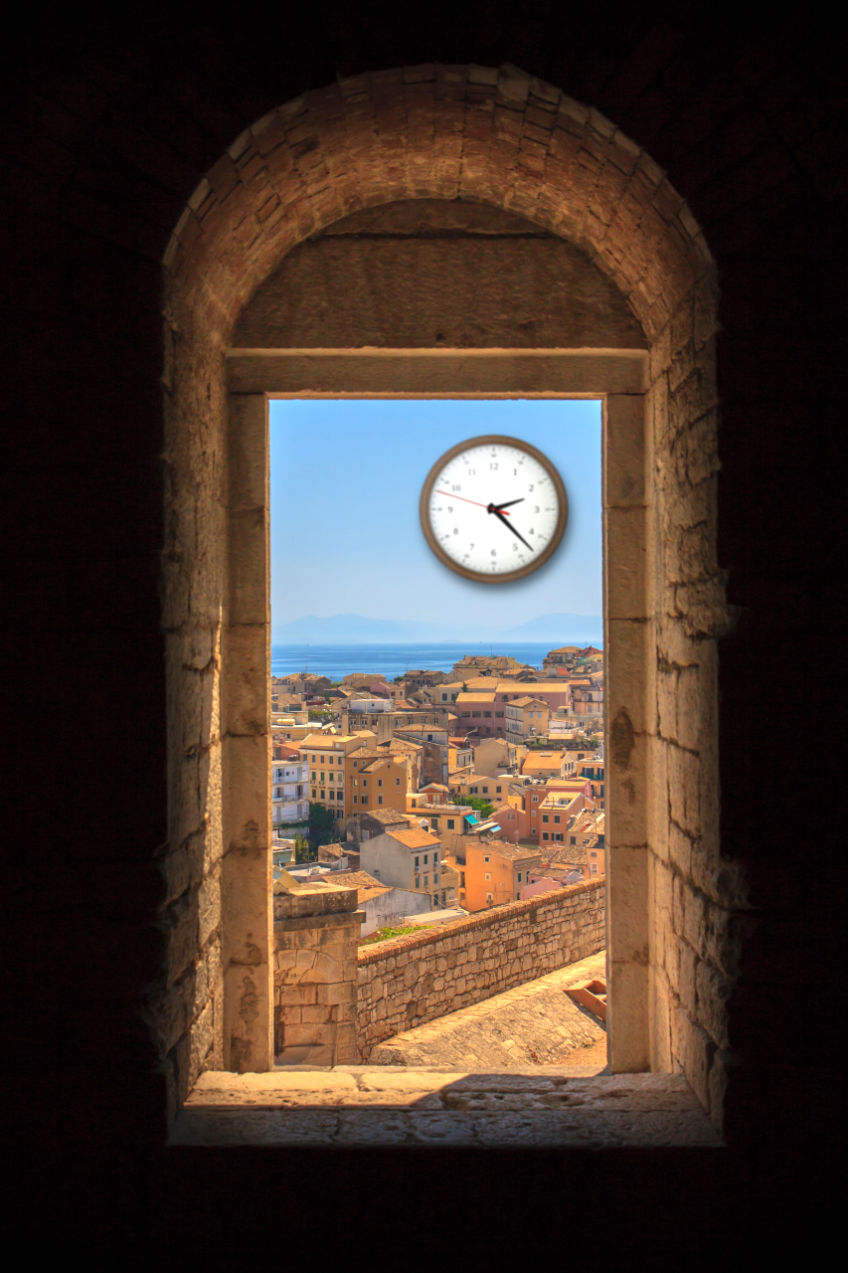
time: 2:22:48
